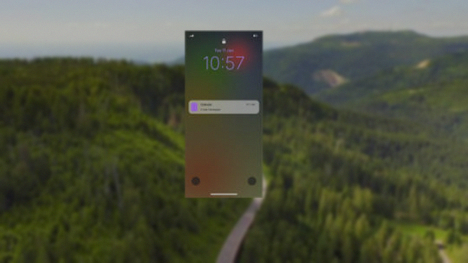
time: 10:57
